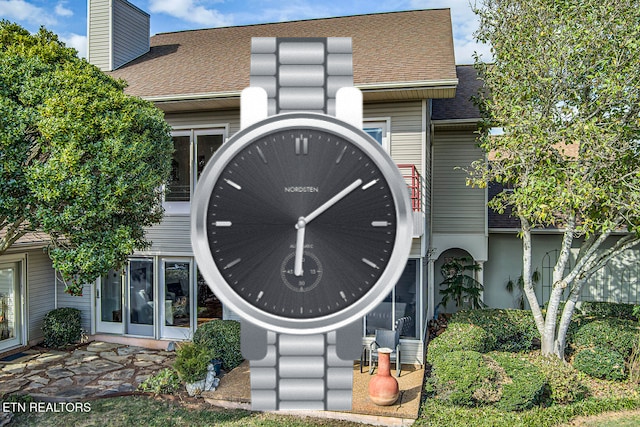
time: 6:09
